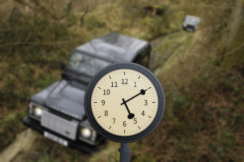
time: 5:10
